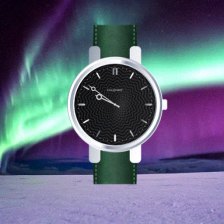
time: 9:51
